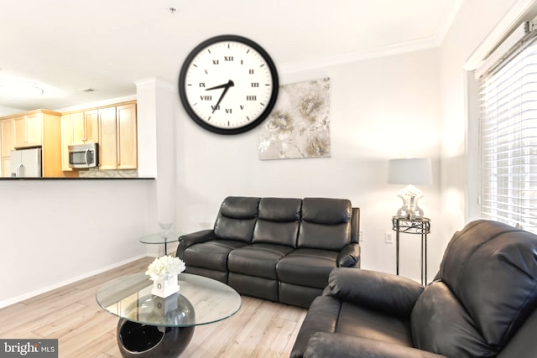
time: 8:35
